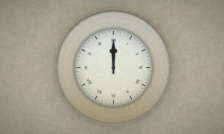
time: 12:00
